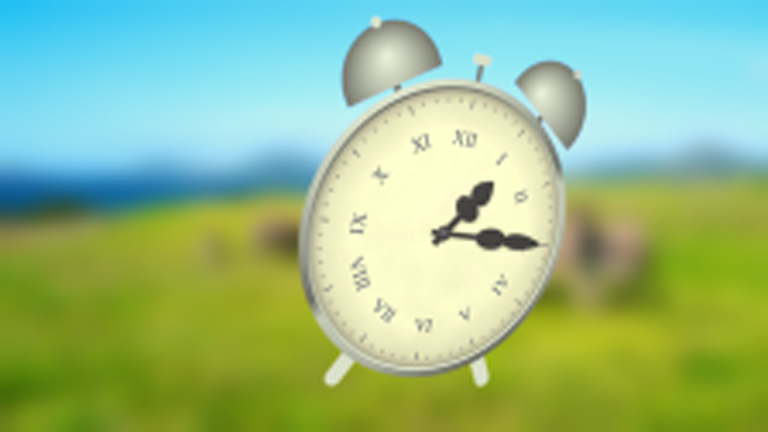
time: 1:15
